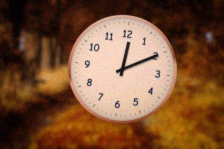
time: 12:10
